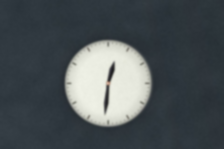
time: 12:31
